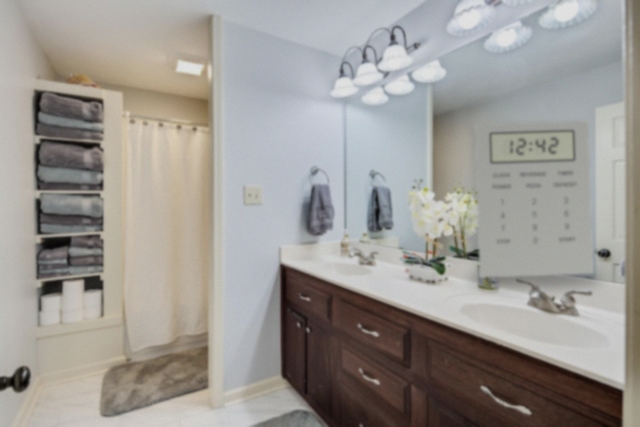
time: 12:42
